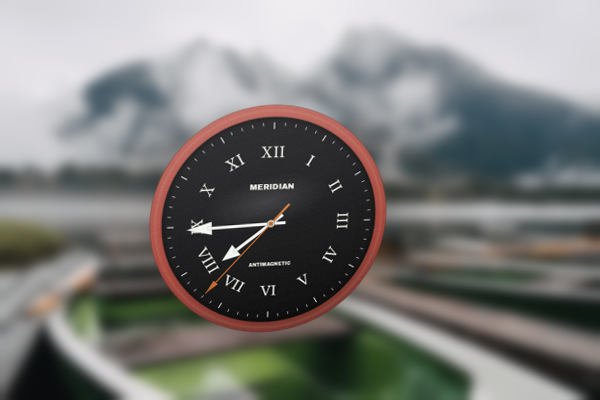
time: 7:44:37
